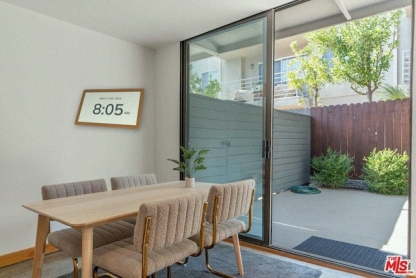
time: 8:05
